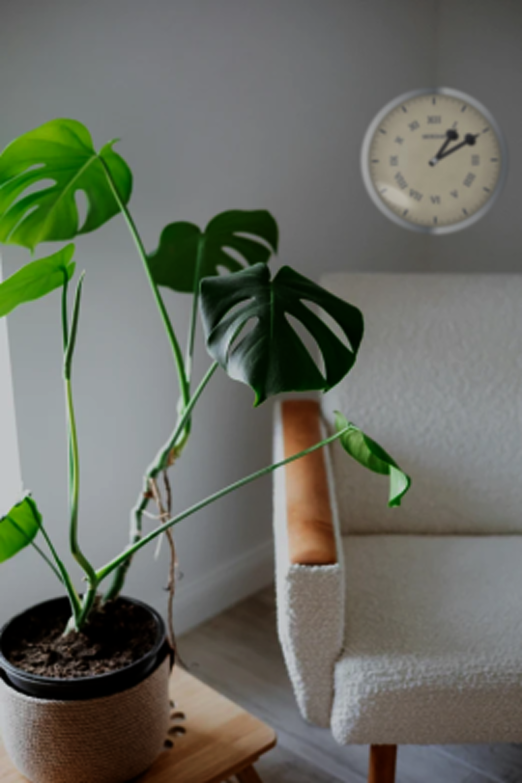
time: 1:10
